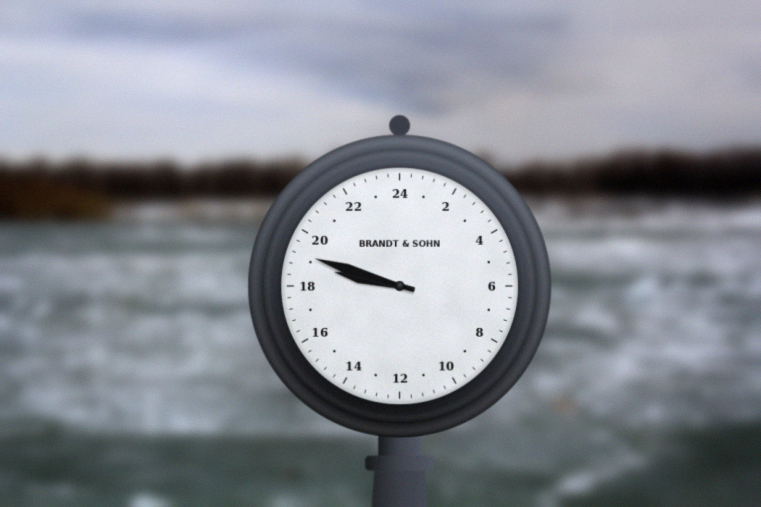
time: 18:48
